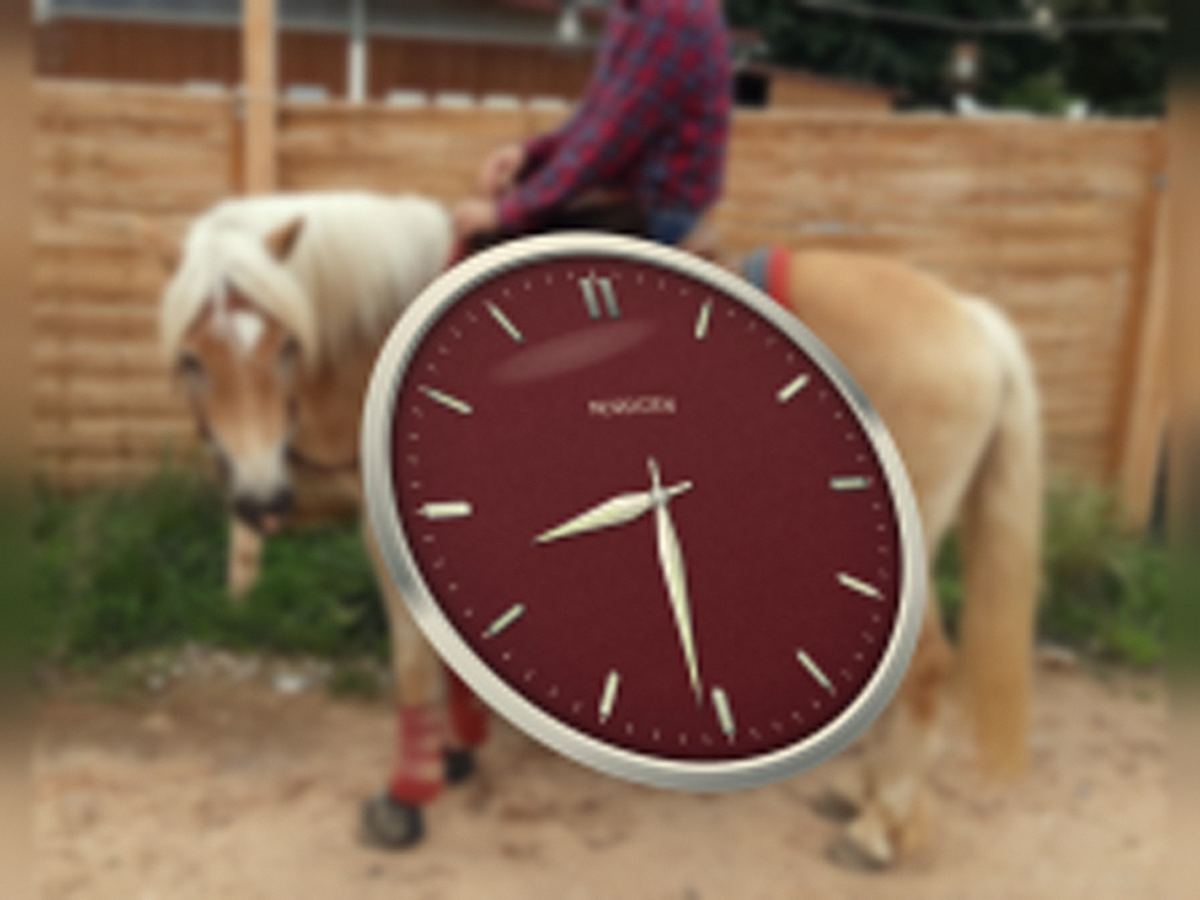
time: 8:31
